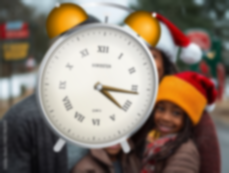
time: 4:16
